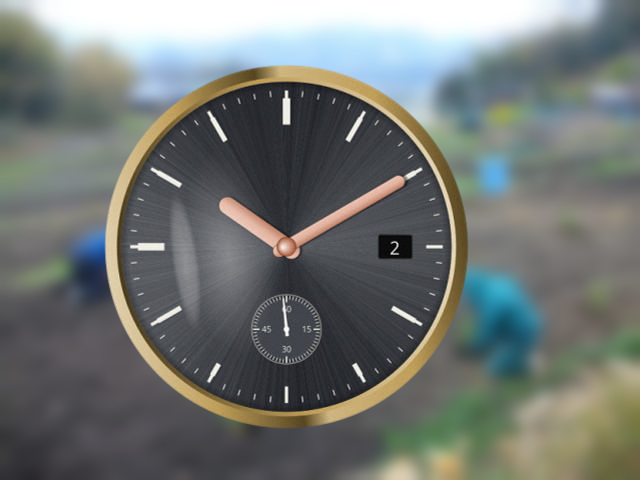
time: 10:09:59
